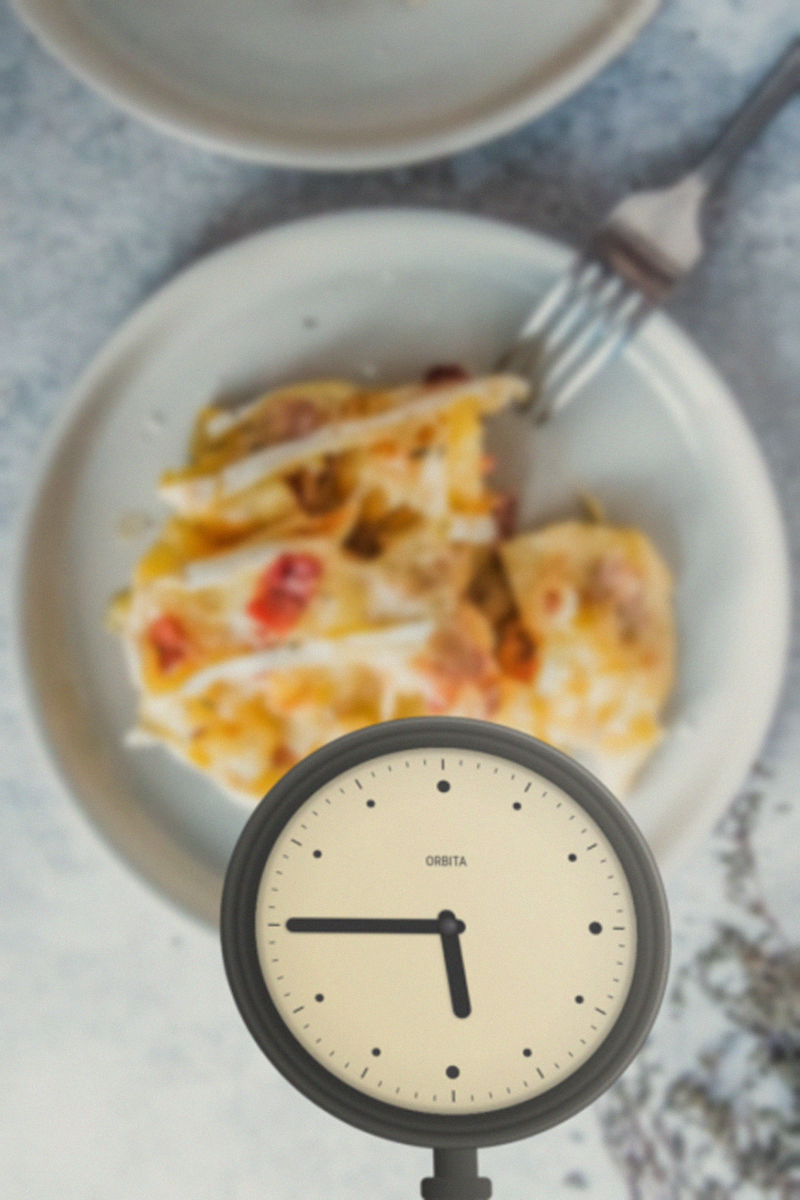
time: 5:45
